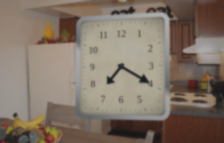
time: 7:20
